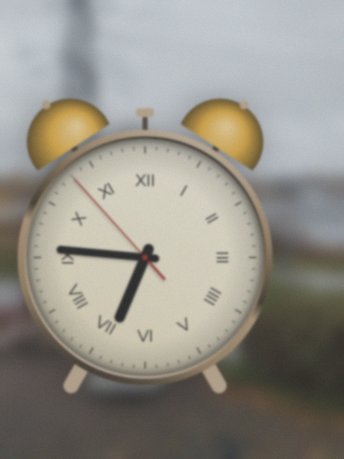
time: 6:45:53
